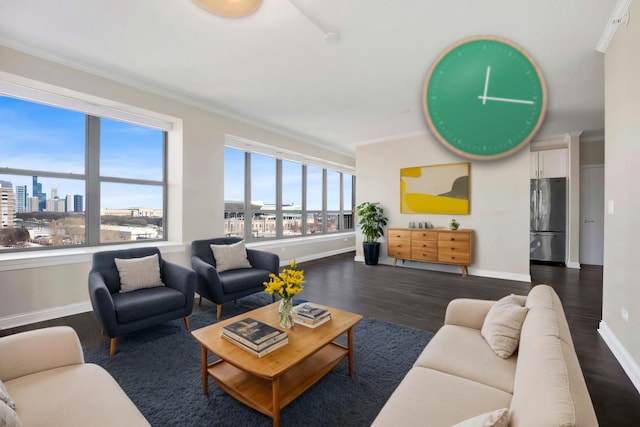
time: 12:16
